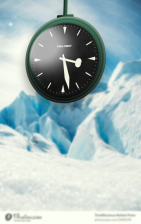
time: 3:28
